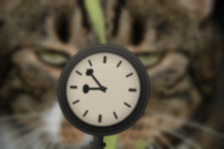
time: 8:53
